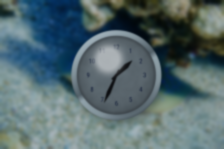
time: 1:34
